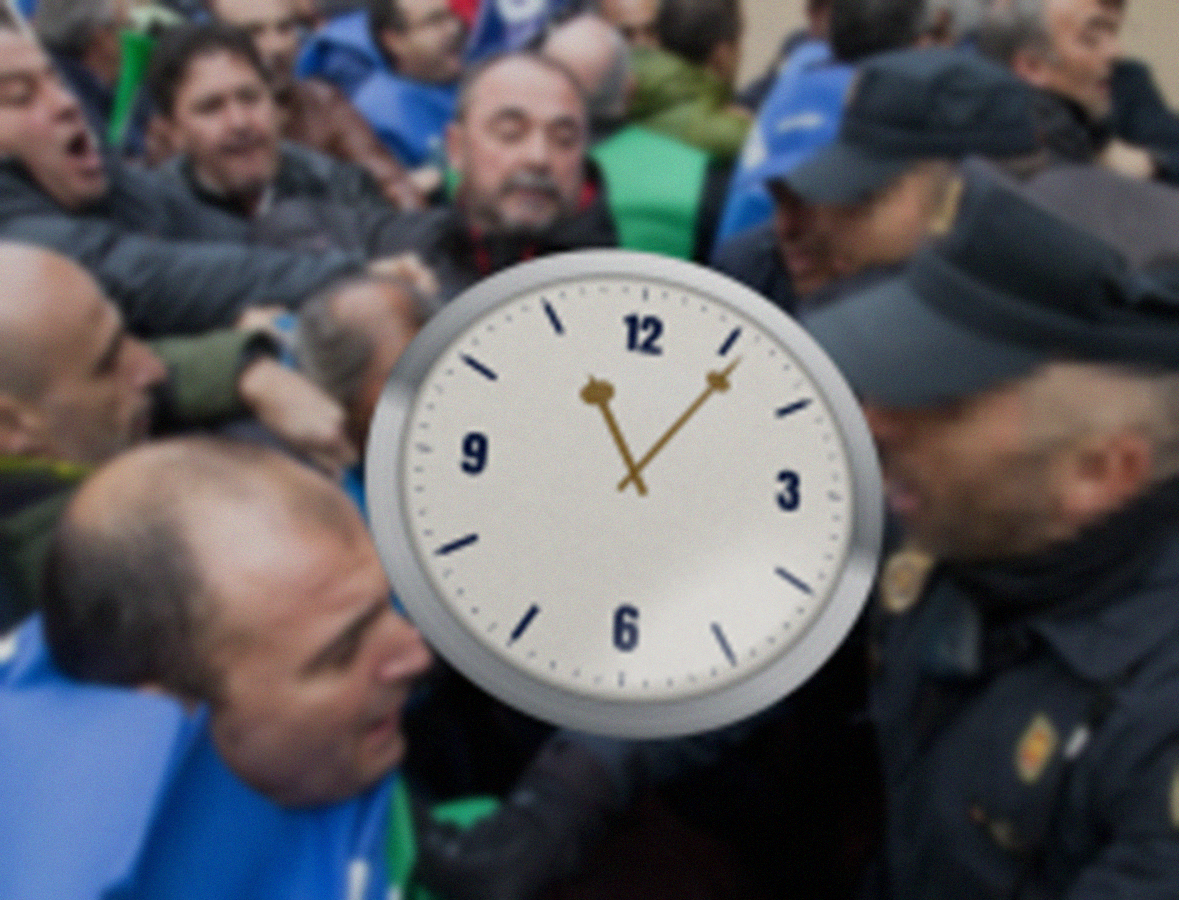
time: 11:06
